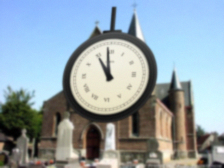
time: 10:59
